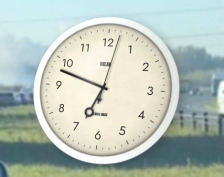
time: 6:48:02
